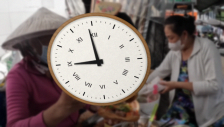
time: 8:59
